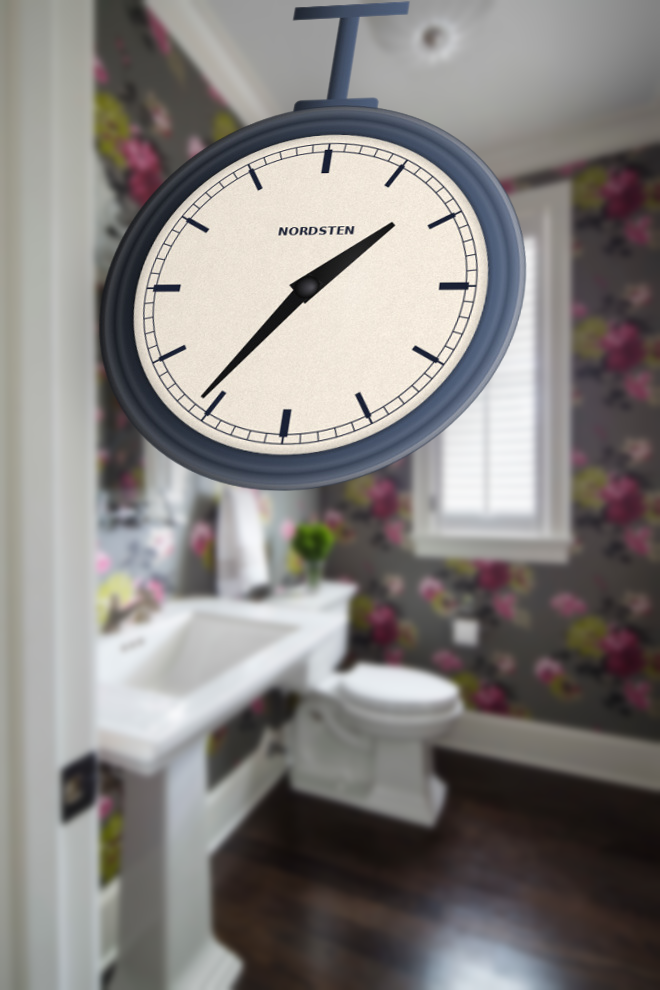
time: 1:36
